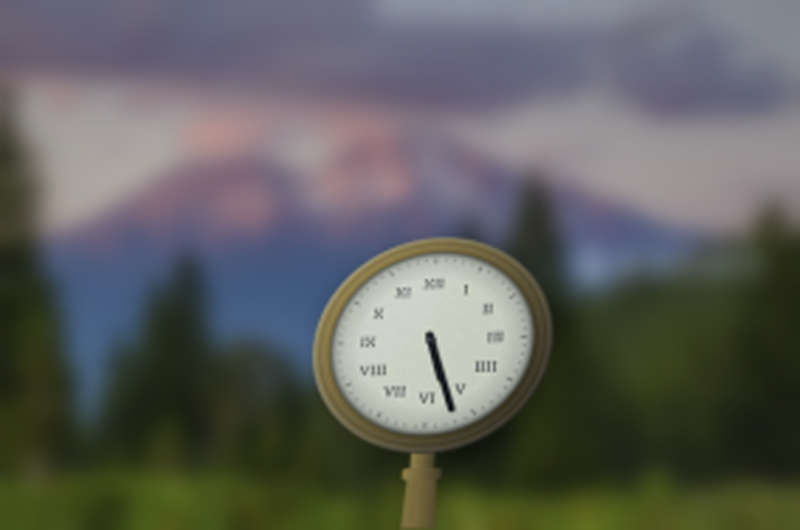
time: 5:27
